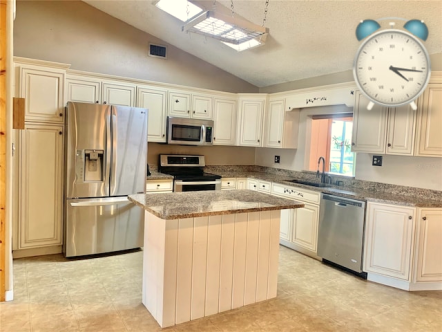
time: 4:16
